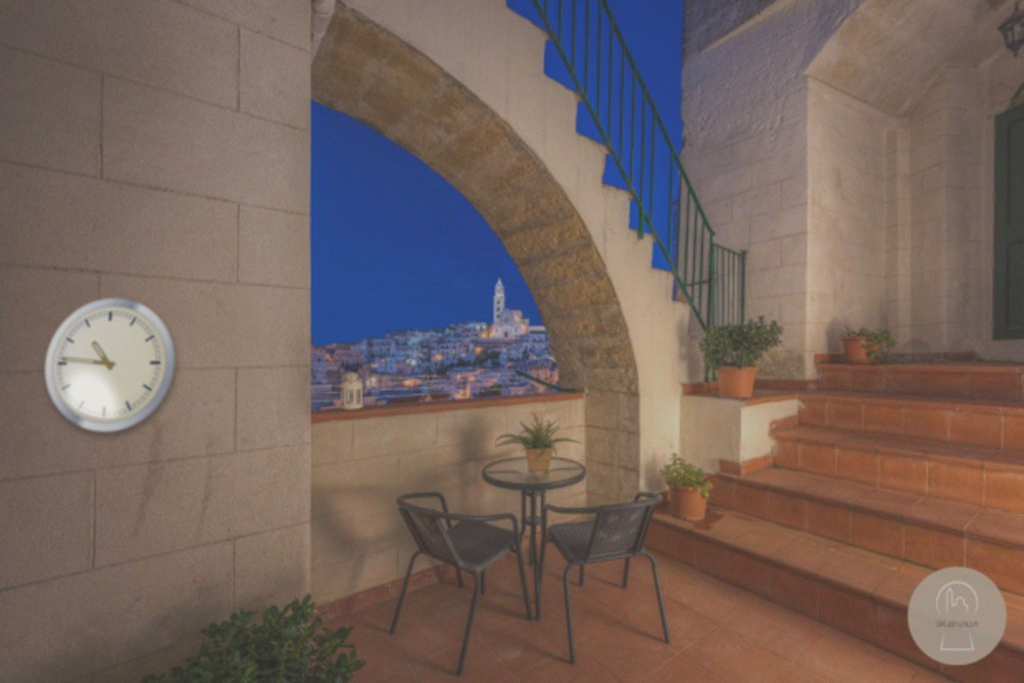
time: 10:46
